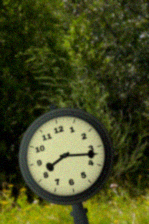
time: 8:17
